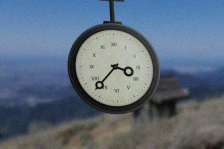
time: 3:37
